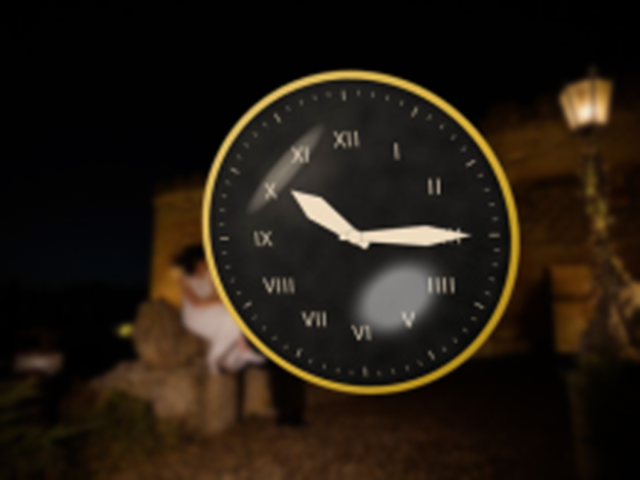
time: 10:15
